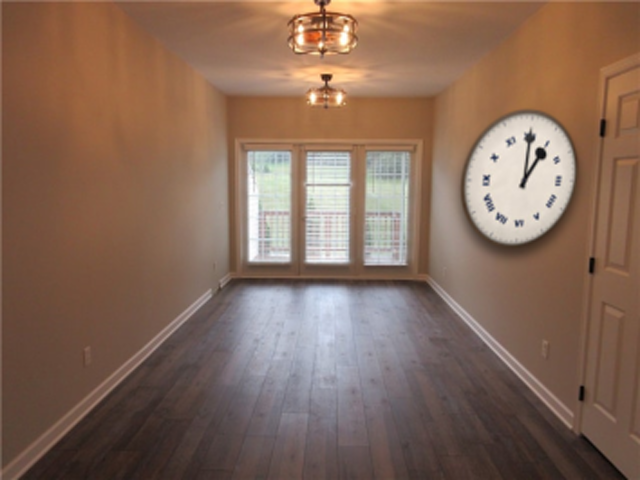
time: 1:00
